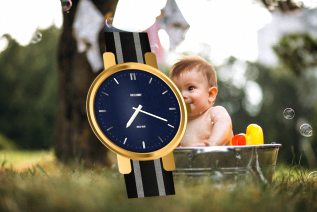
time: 7:19
